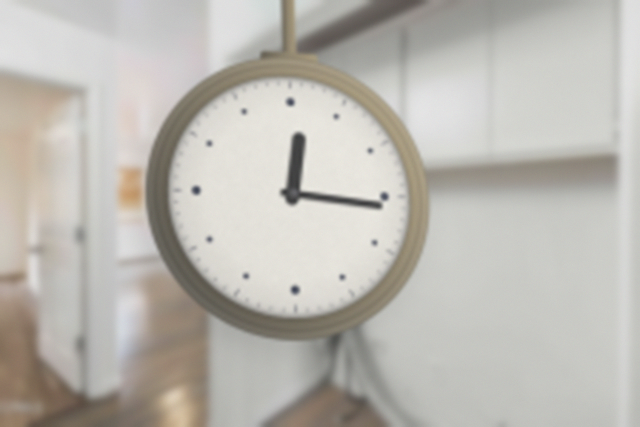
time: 12:16
